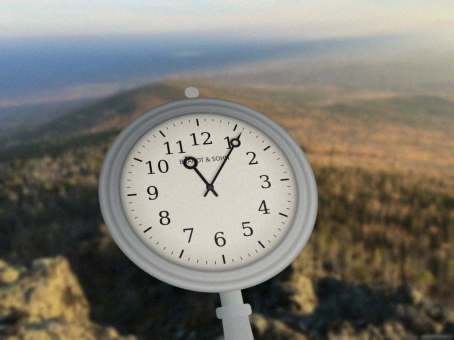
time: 11:06
